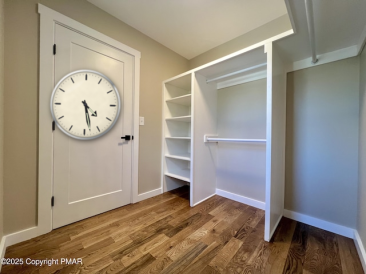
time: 4:28
